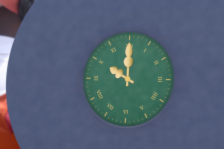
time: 10:00
